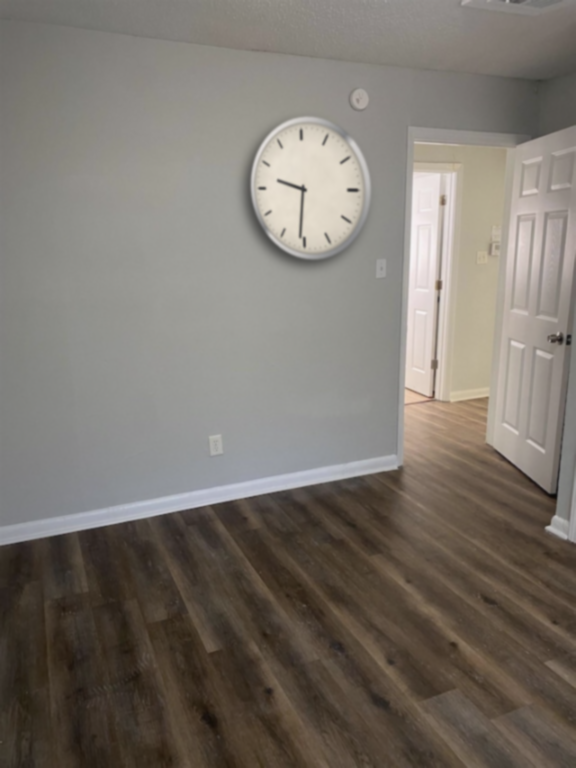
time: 9:31
